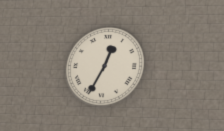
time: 12:34
